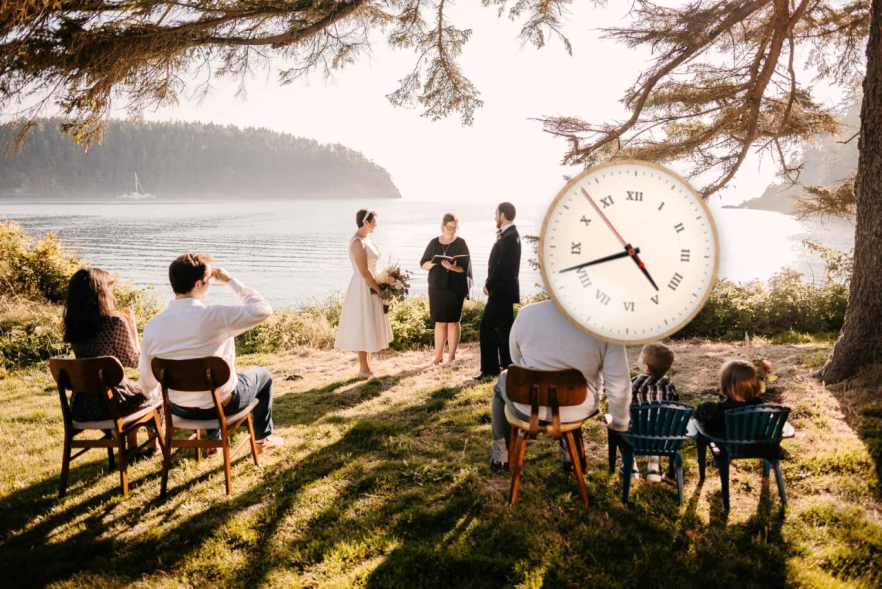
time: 4:41:53
